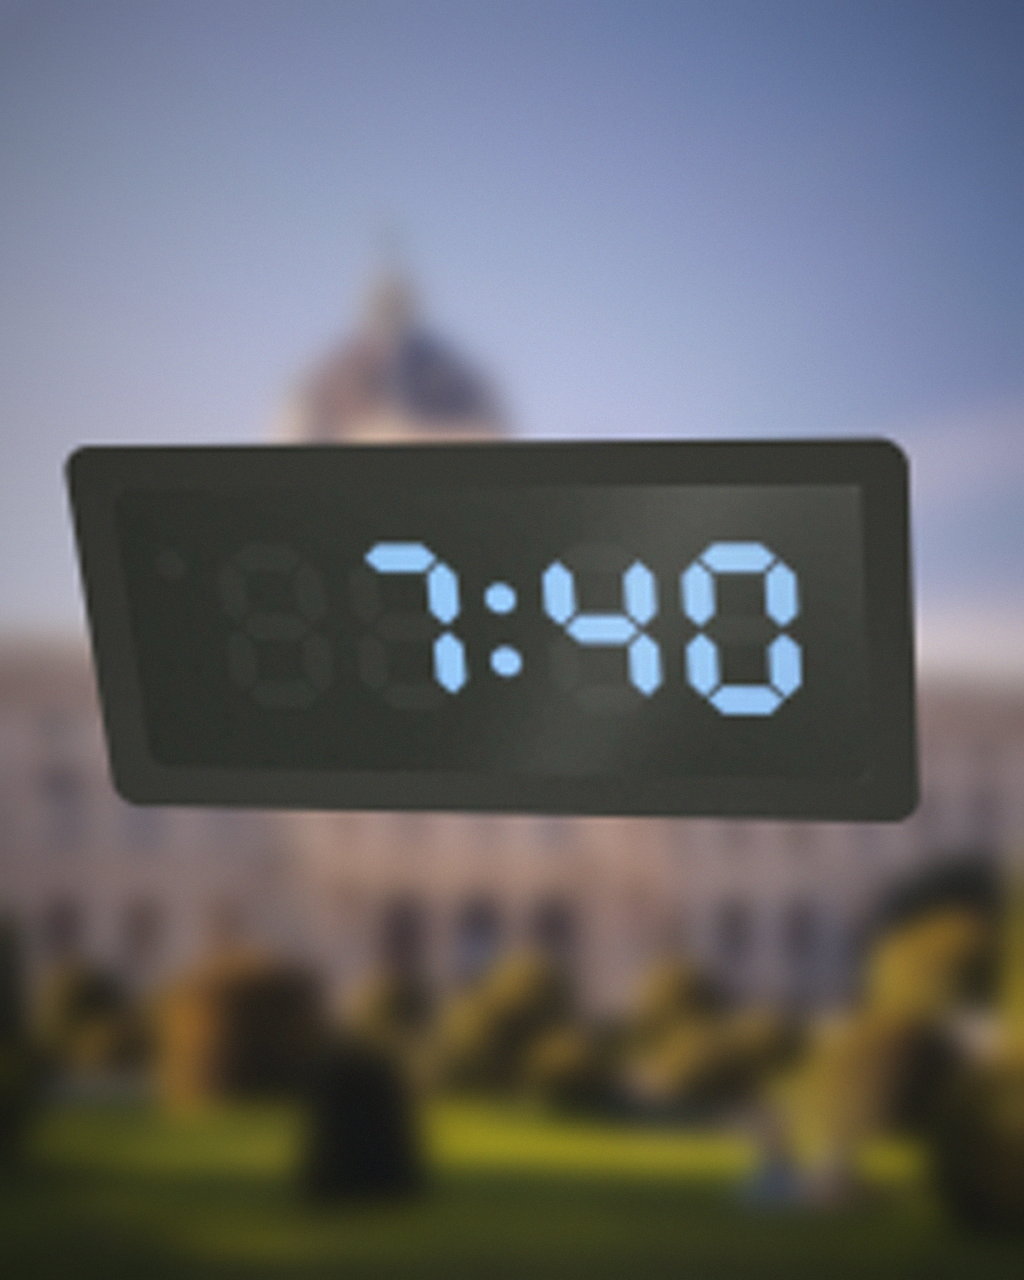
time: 7:40
